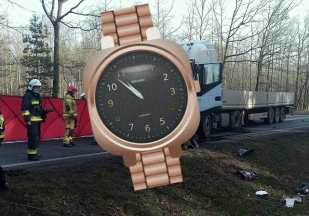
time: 10:53
